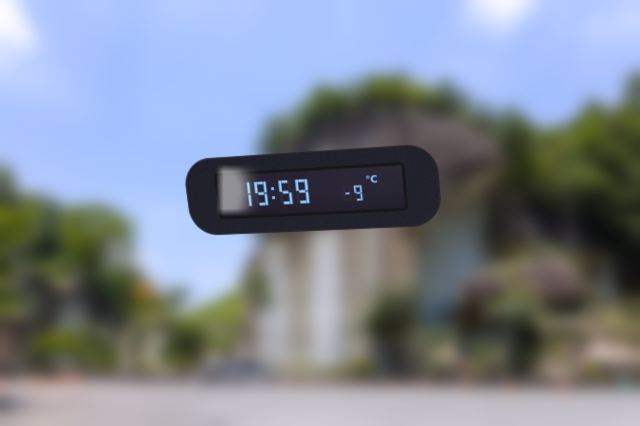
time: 19:59
